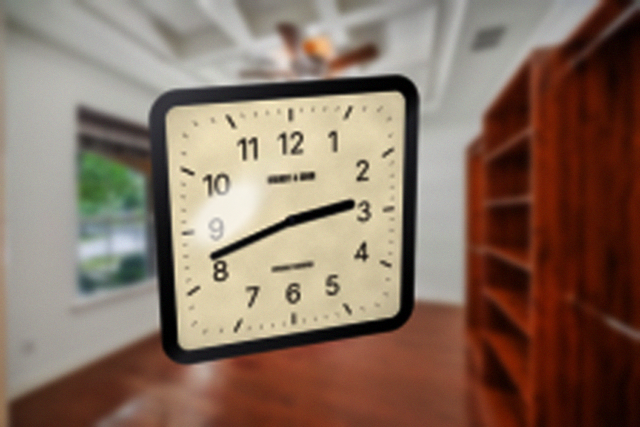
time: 2:42
